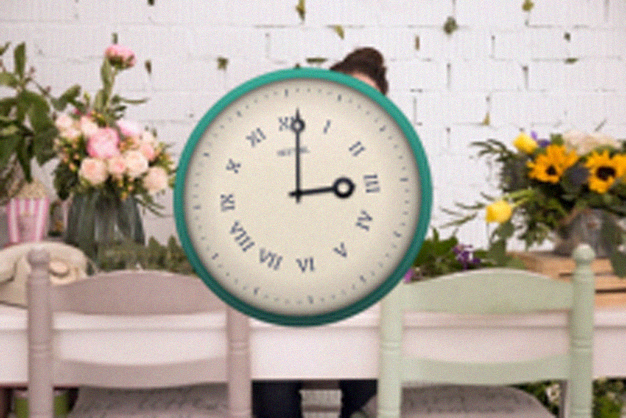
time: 3:01
